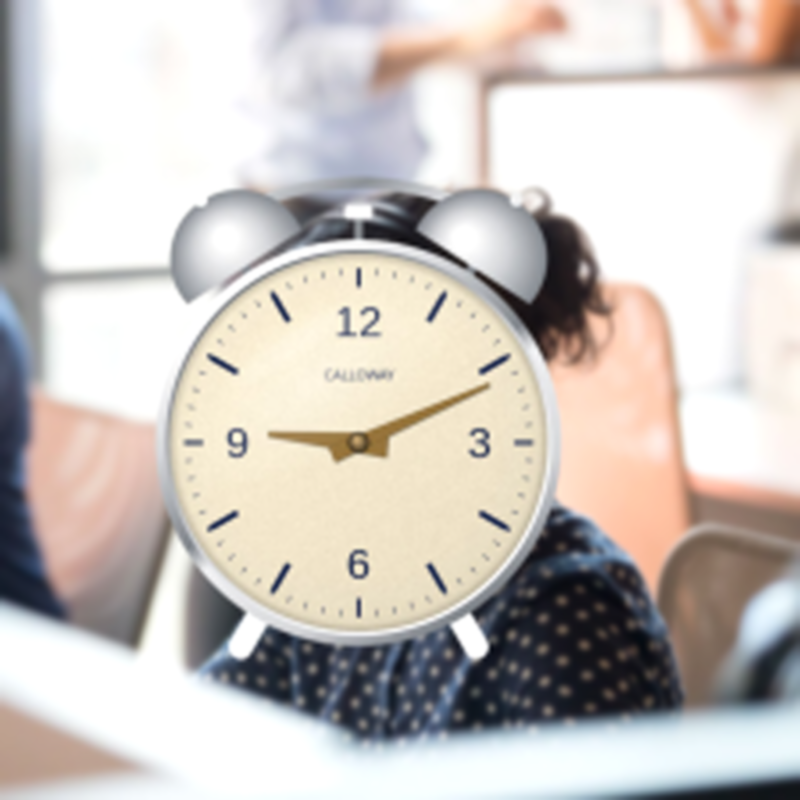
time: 9:11
